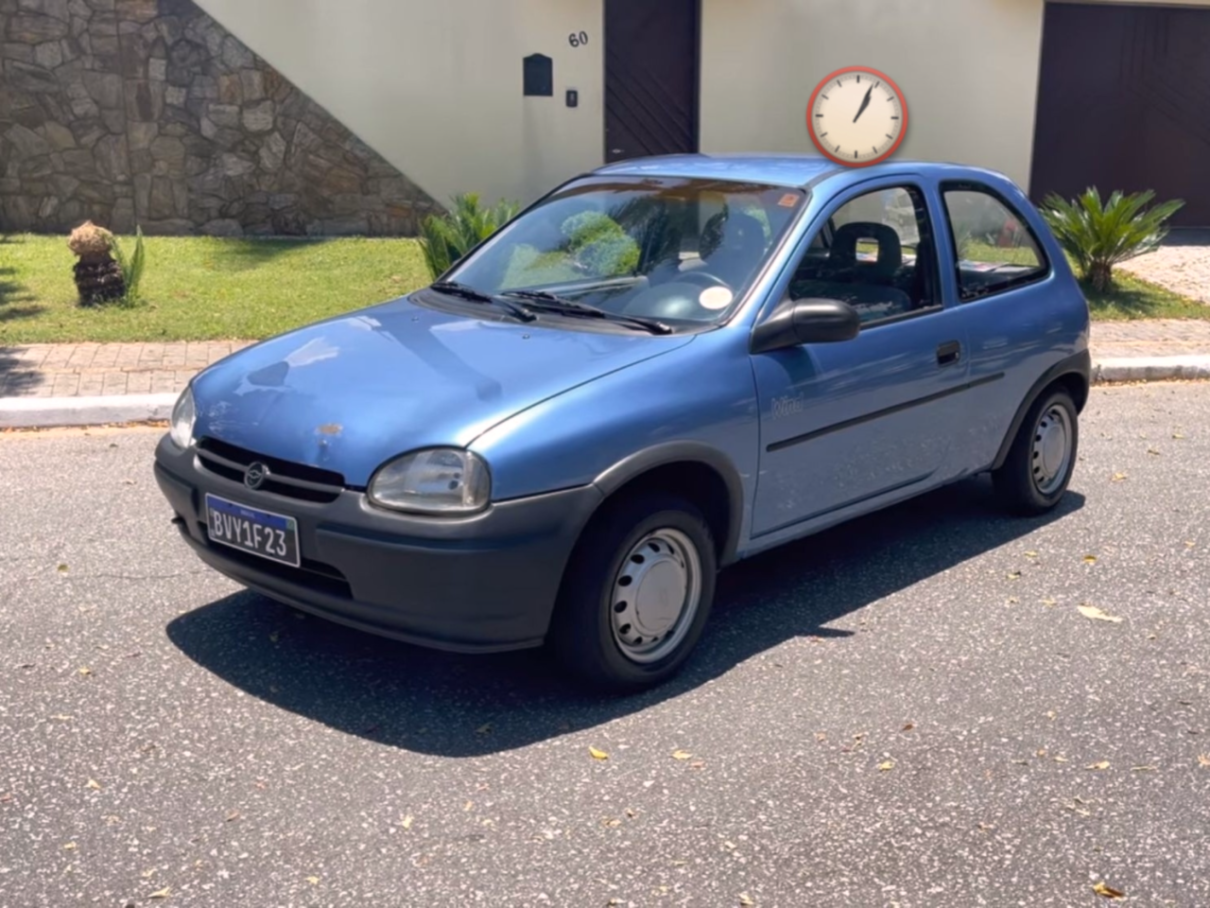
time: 1:04
